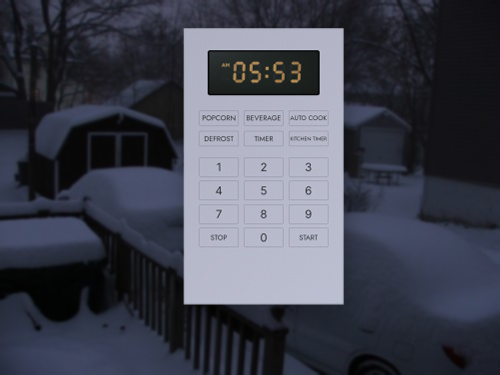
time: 5:53
